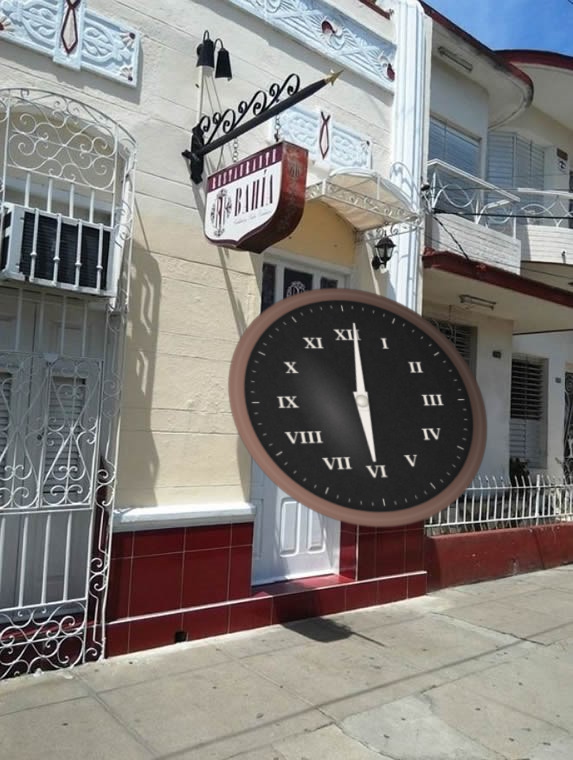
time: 6:01
